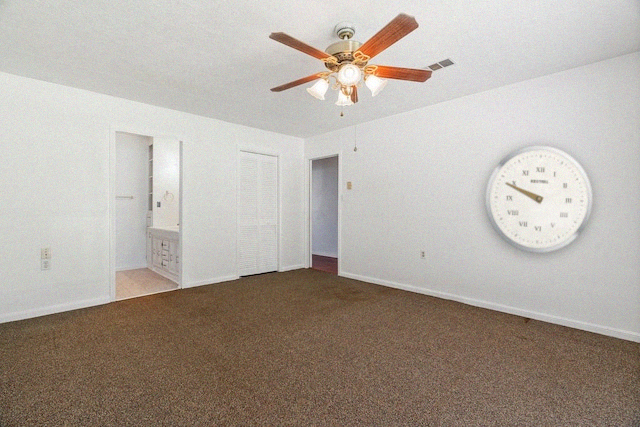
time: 9:49
